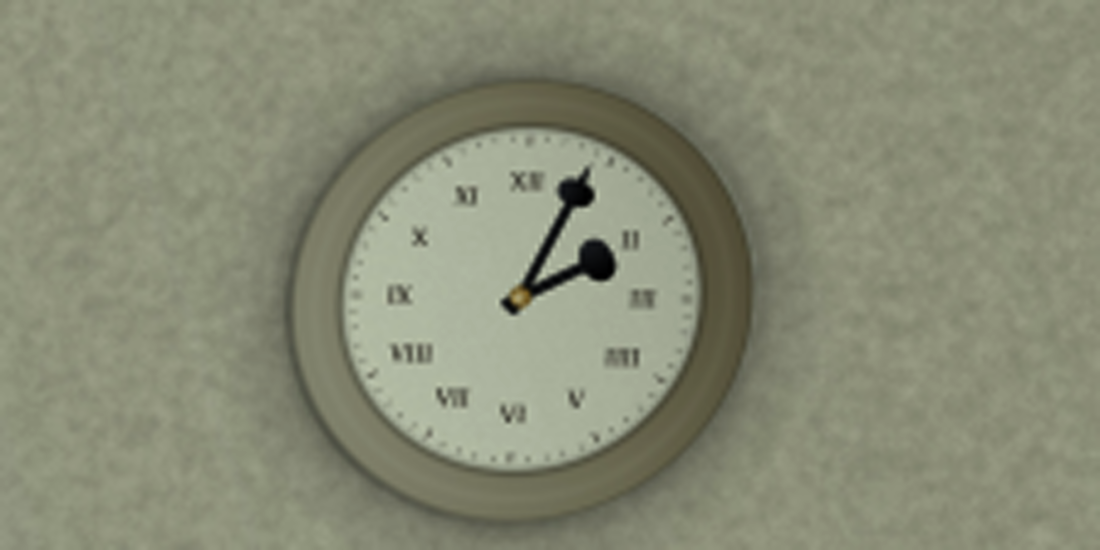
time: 2:04
